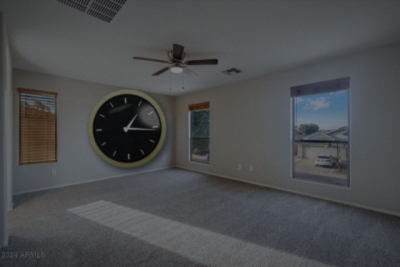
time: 1:16
